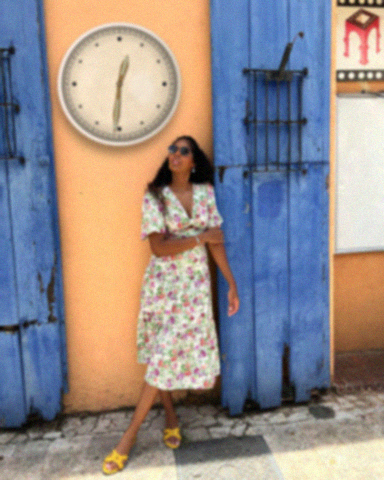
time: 12:31
